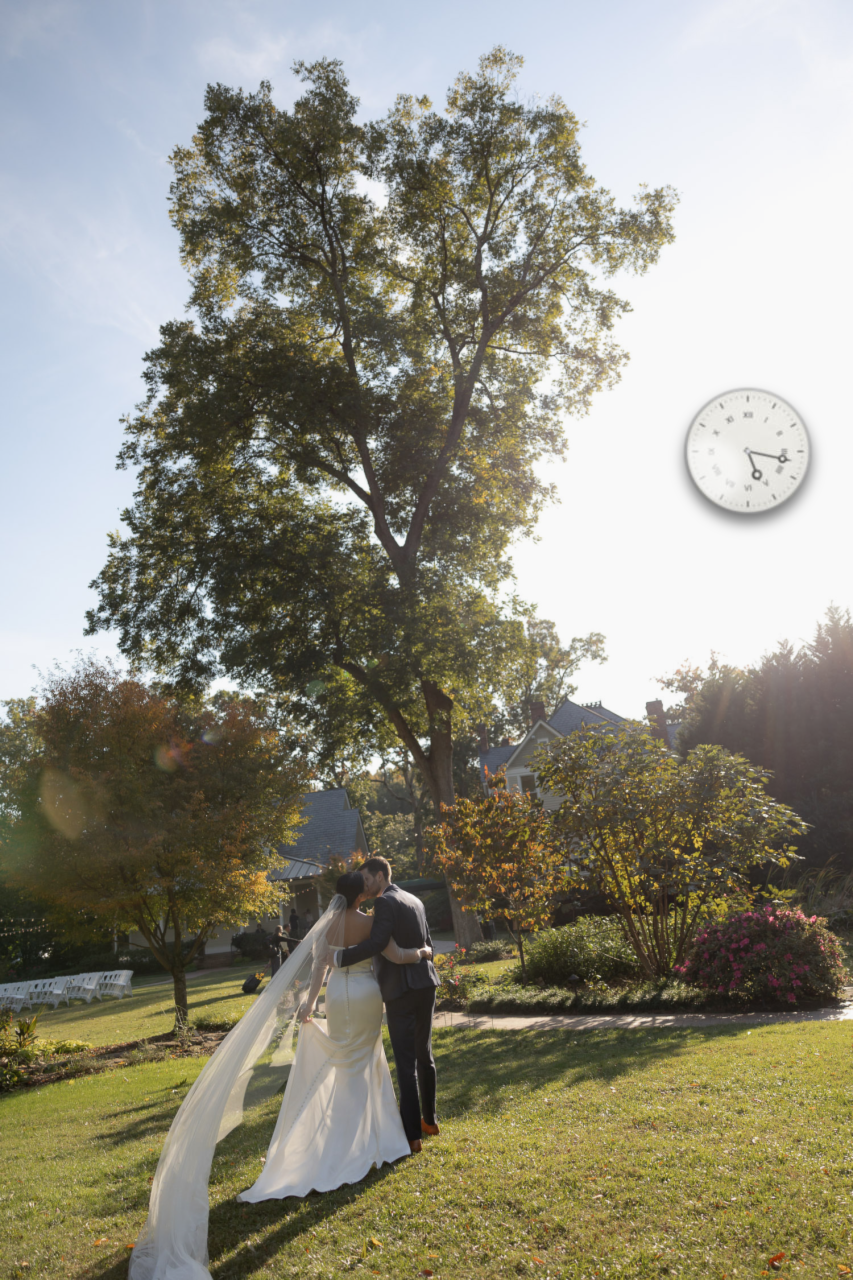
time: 5:17
